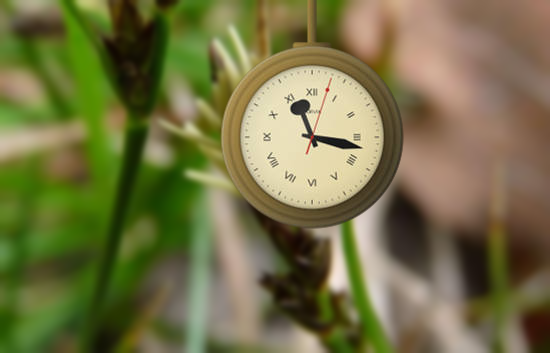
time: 11:17:03
